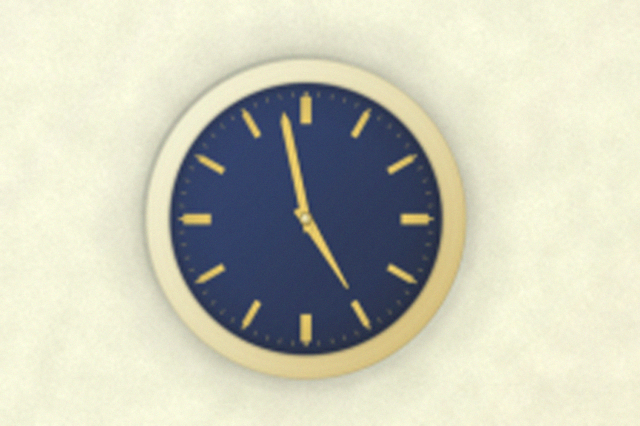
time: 4:58
